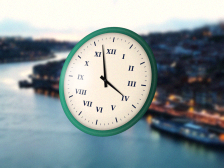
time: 3:57
